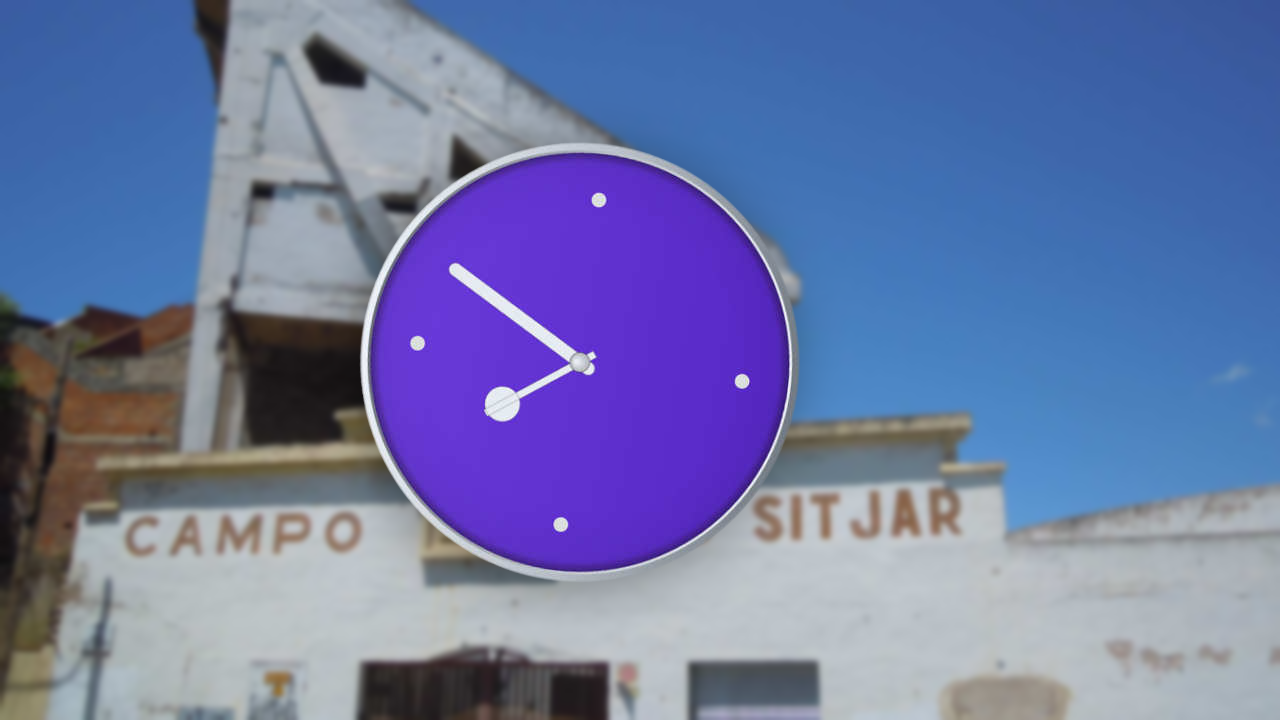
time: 7:50
